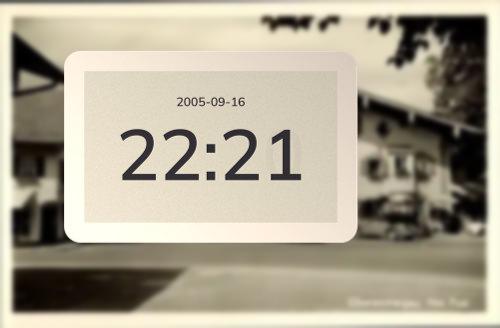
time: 22:21
